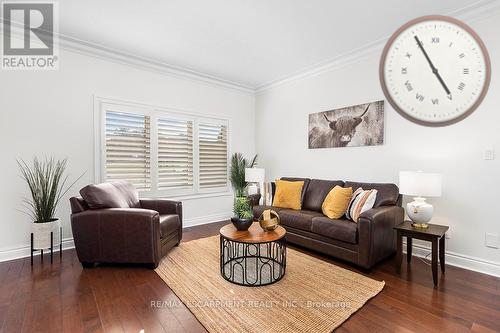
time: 4:55
